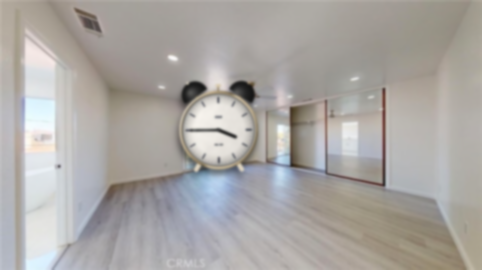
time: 3:45
